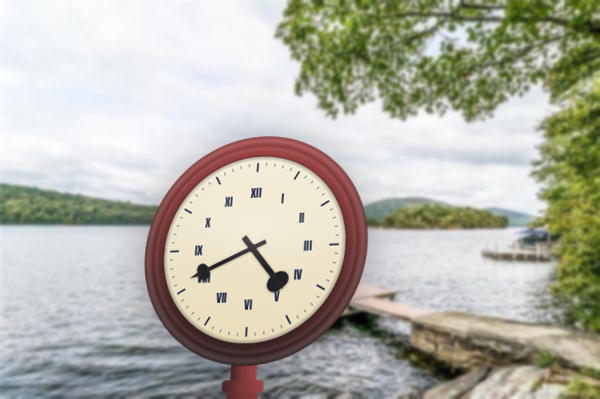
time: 4:41
